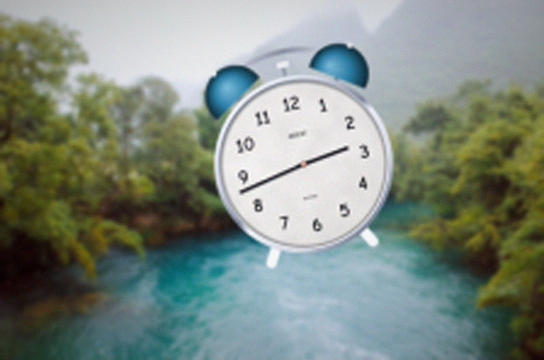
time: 2:43
